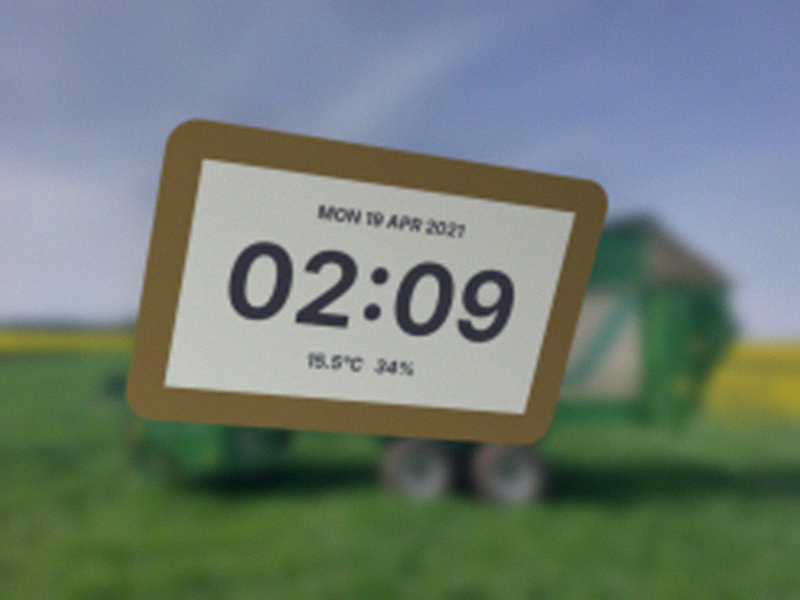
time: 2:09
